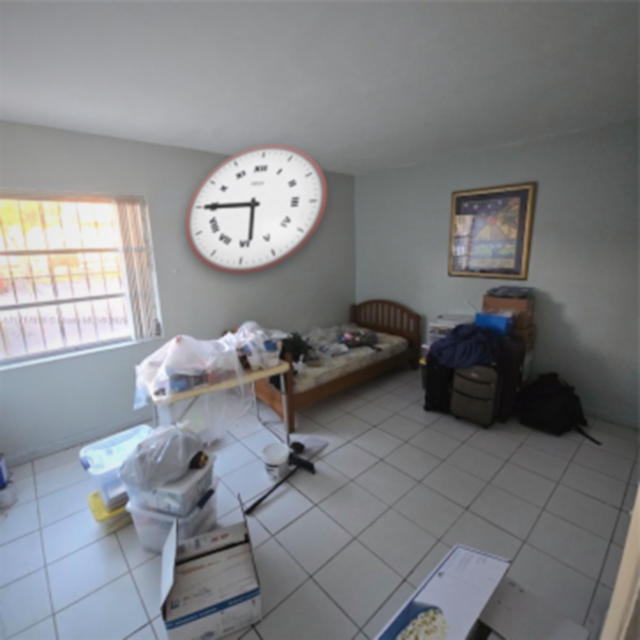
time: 5:45
